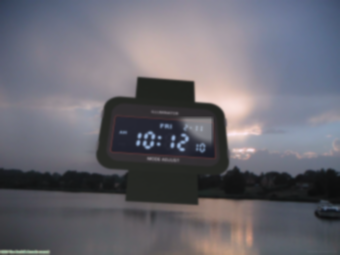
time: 10:12
